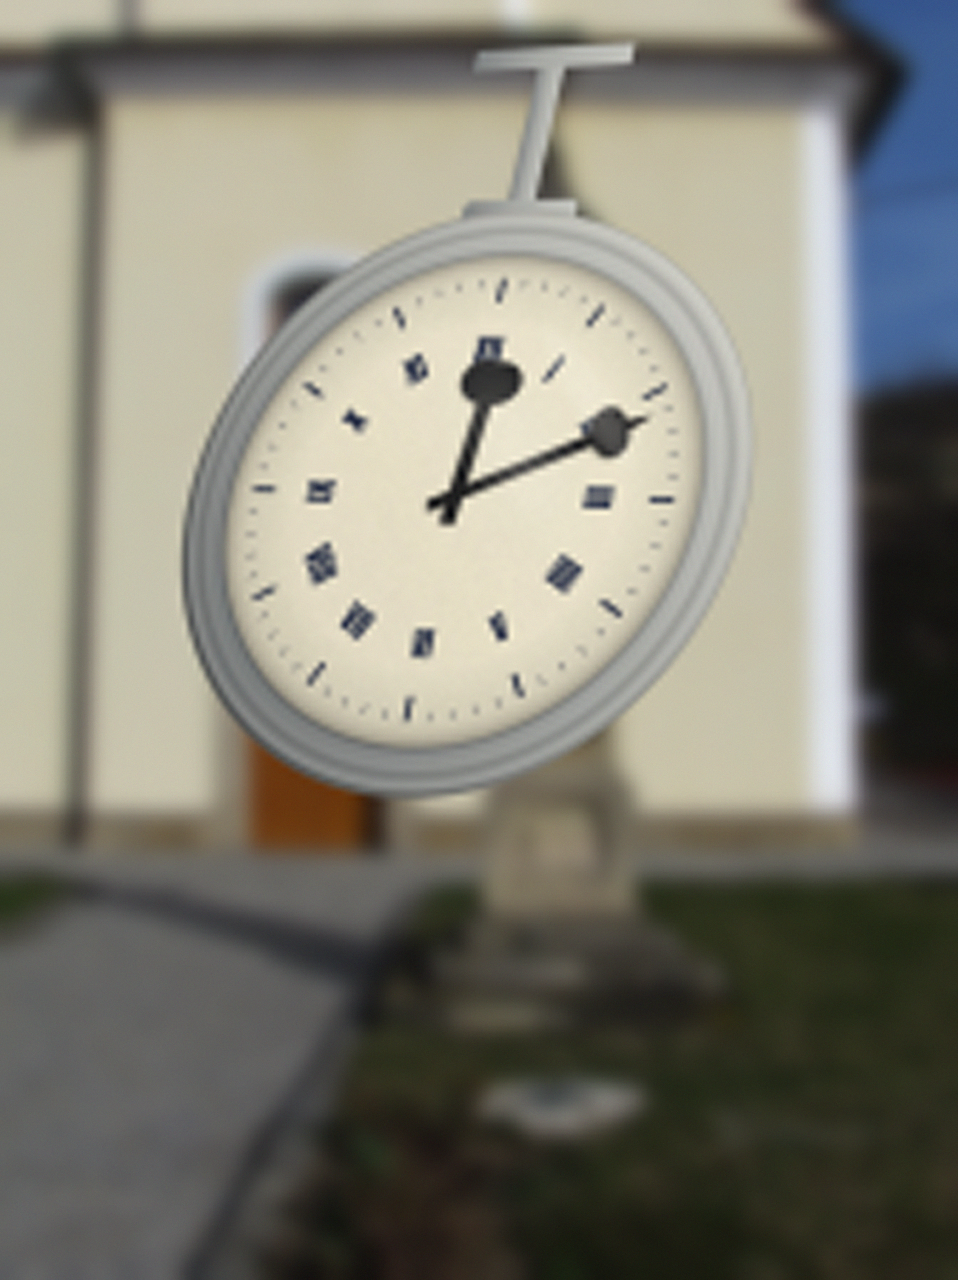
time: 12:11
